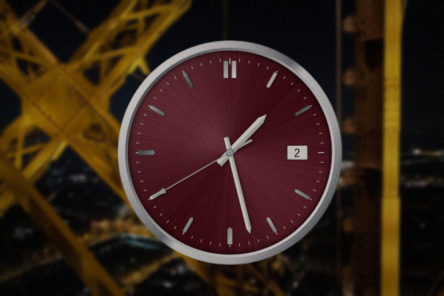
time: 1:27:40
